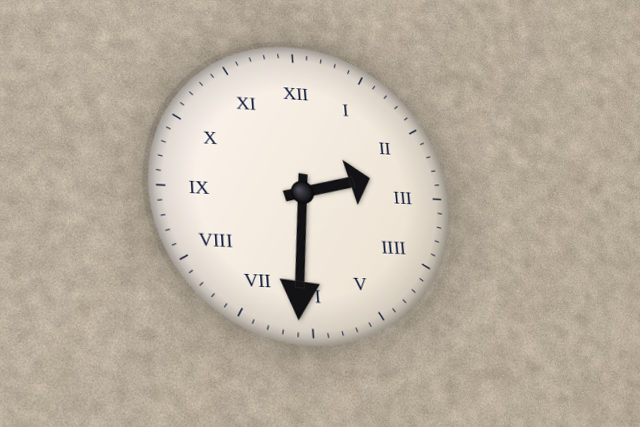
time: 2:31
